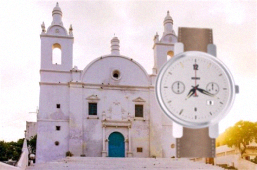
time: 7:19
